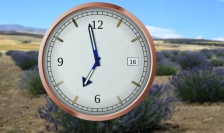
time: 6:58
